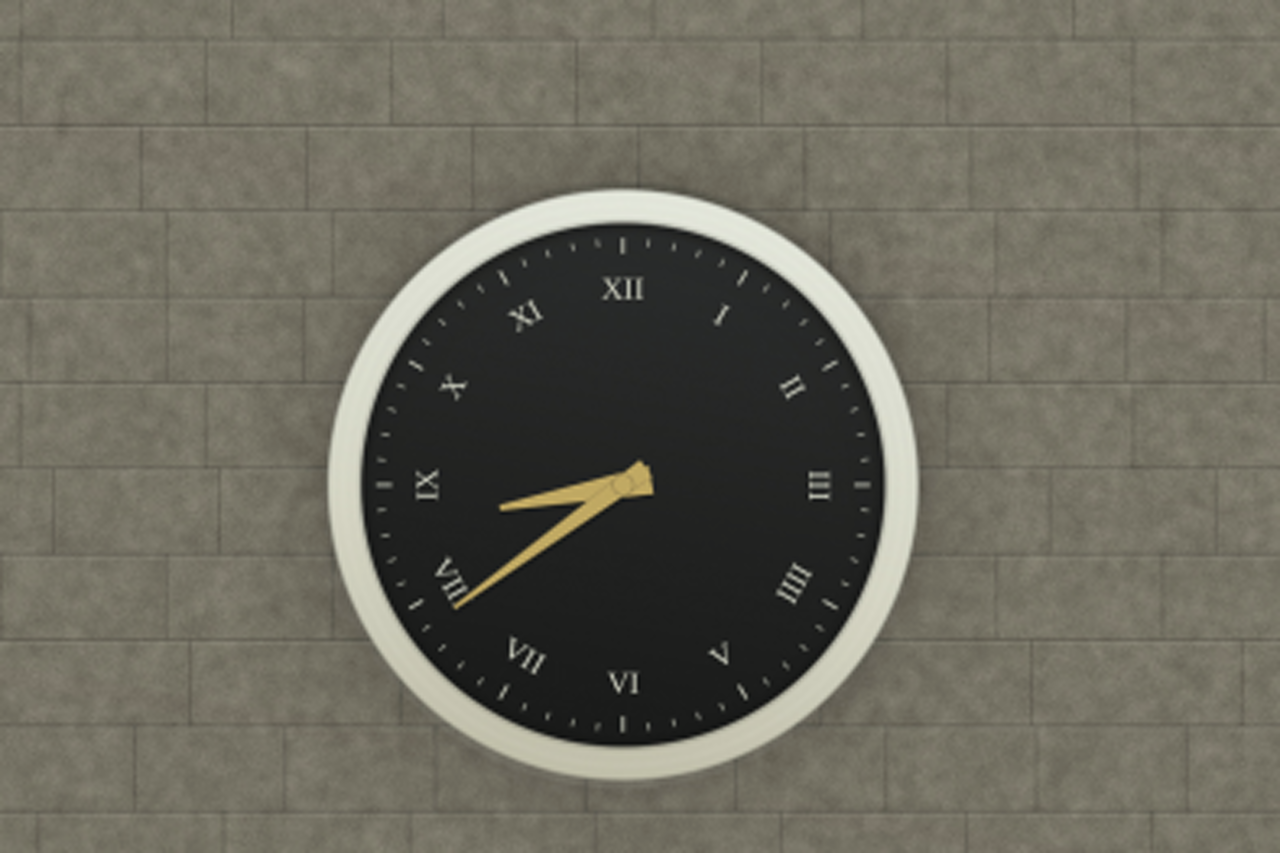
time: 8:39
